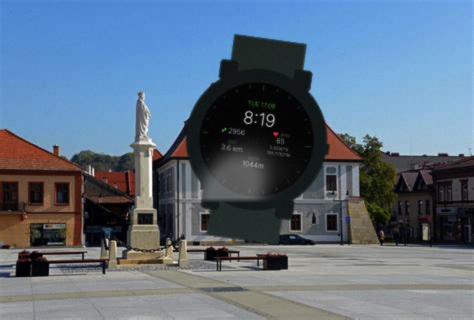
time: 8:19
